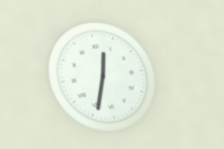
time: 12:34
